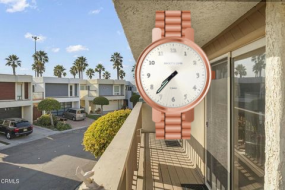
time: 7:37
